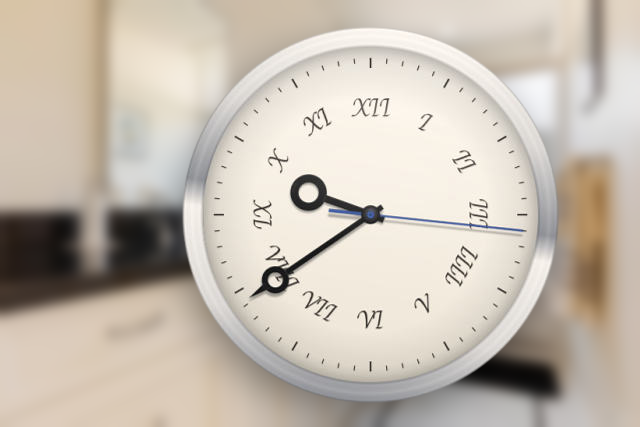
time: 9:39:16
